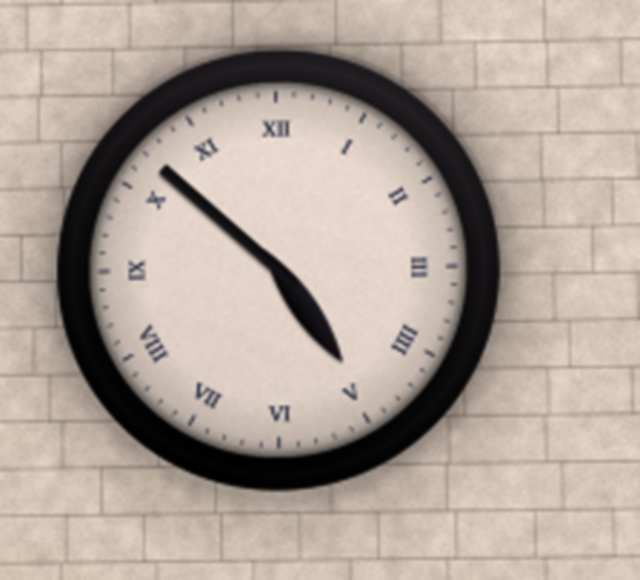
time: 4:52
